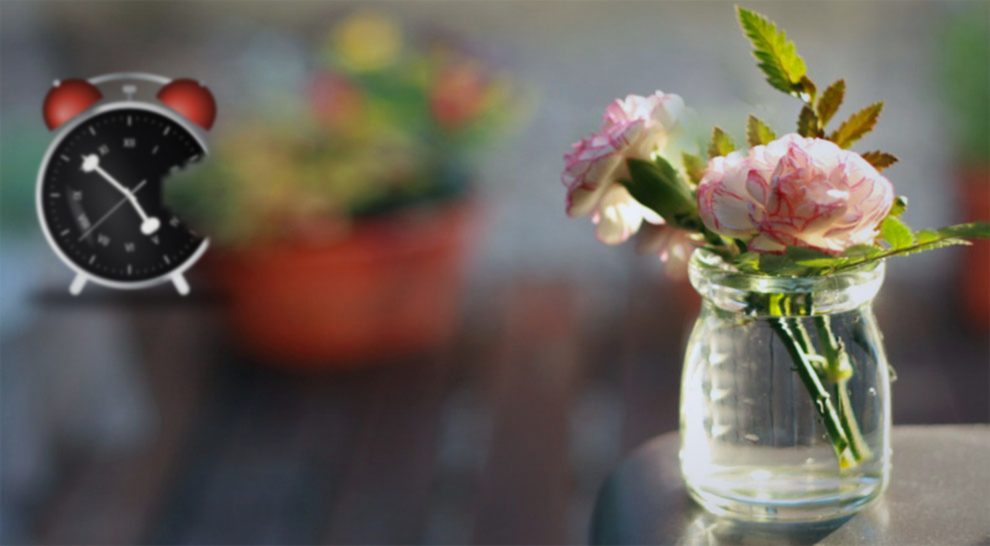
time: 4:51:38
